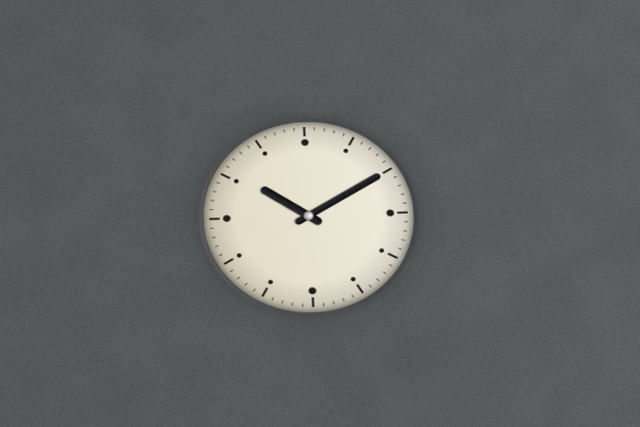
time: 10:10
